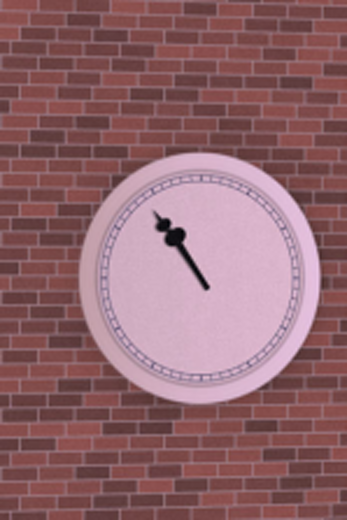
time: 10:54
